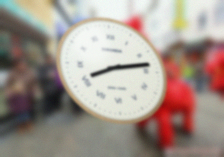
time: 8:13
